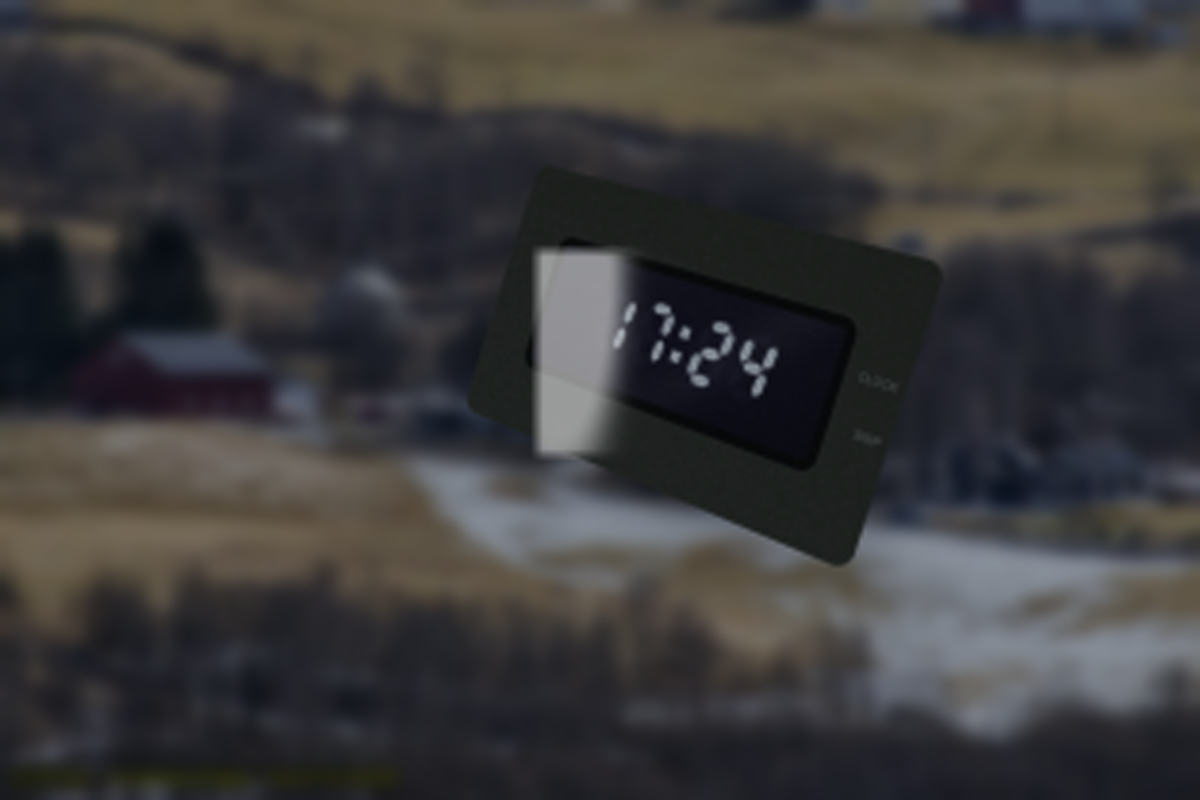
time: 17:24
